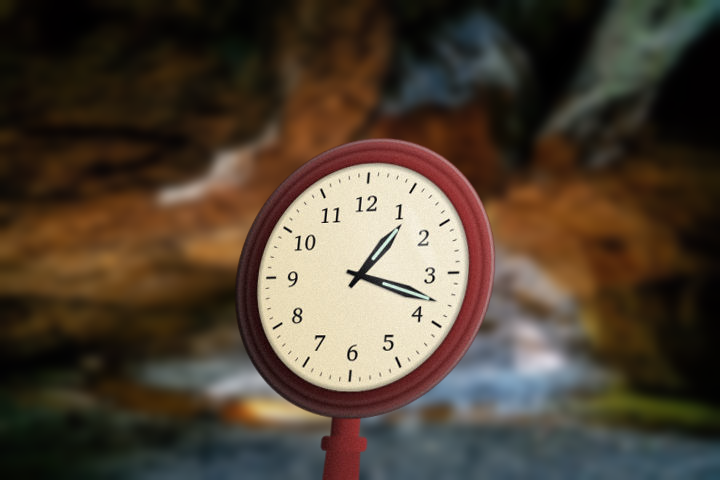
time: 1:18
